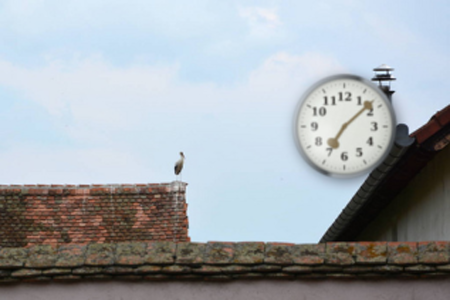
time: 7:08
